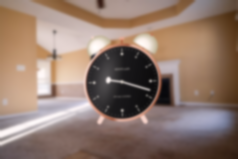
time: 9:18
